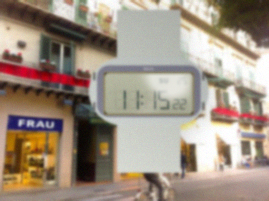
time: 11:15
